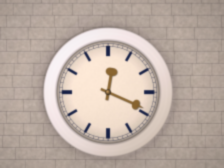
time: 12:19
